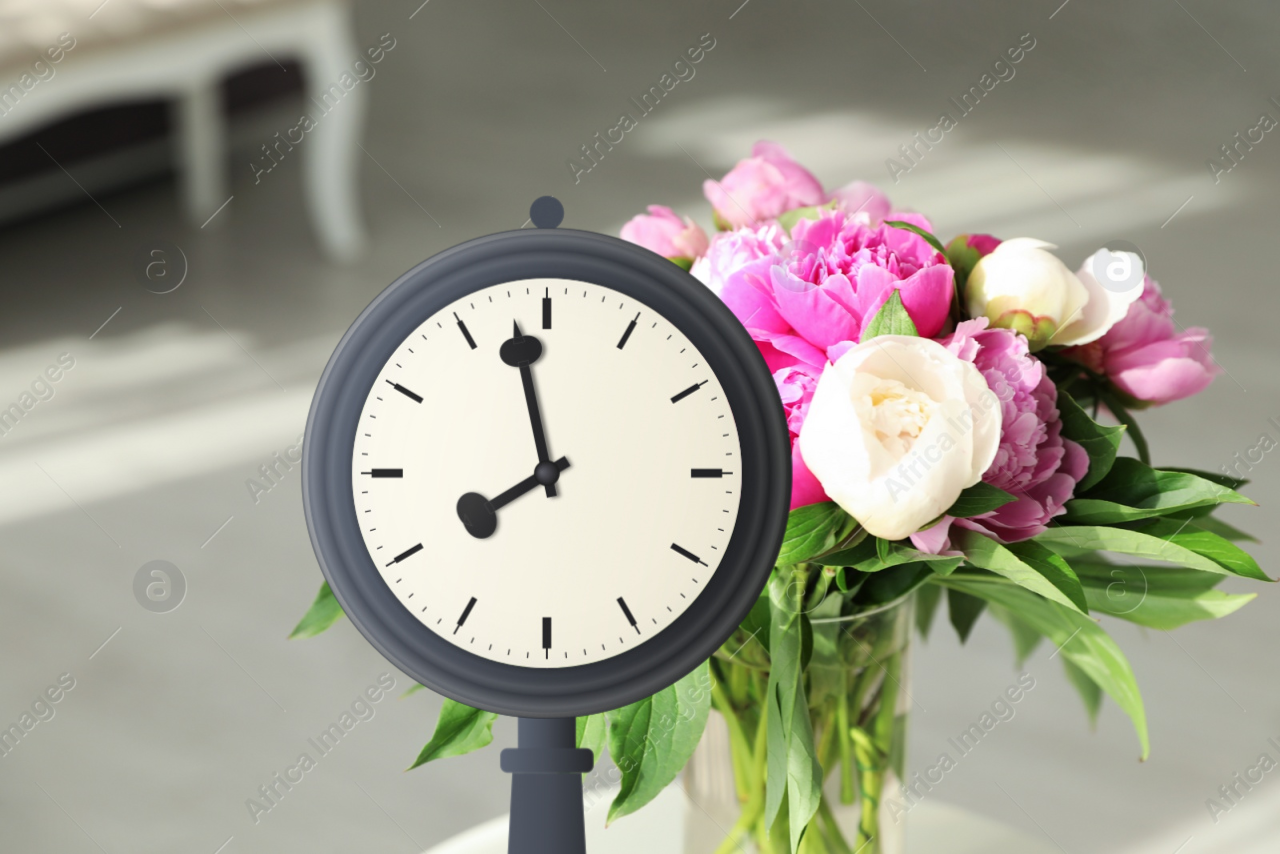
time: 7:58
